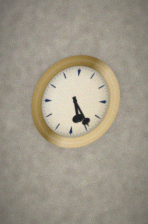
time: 5:24
